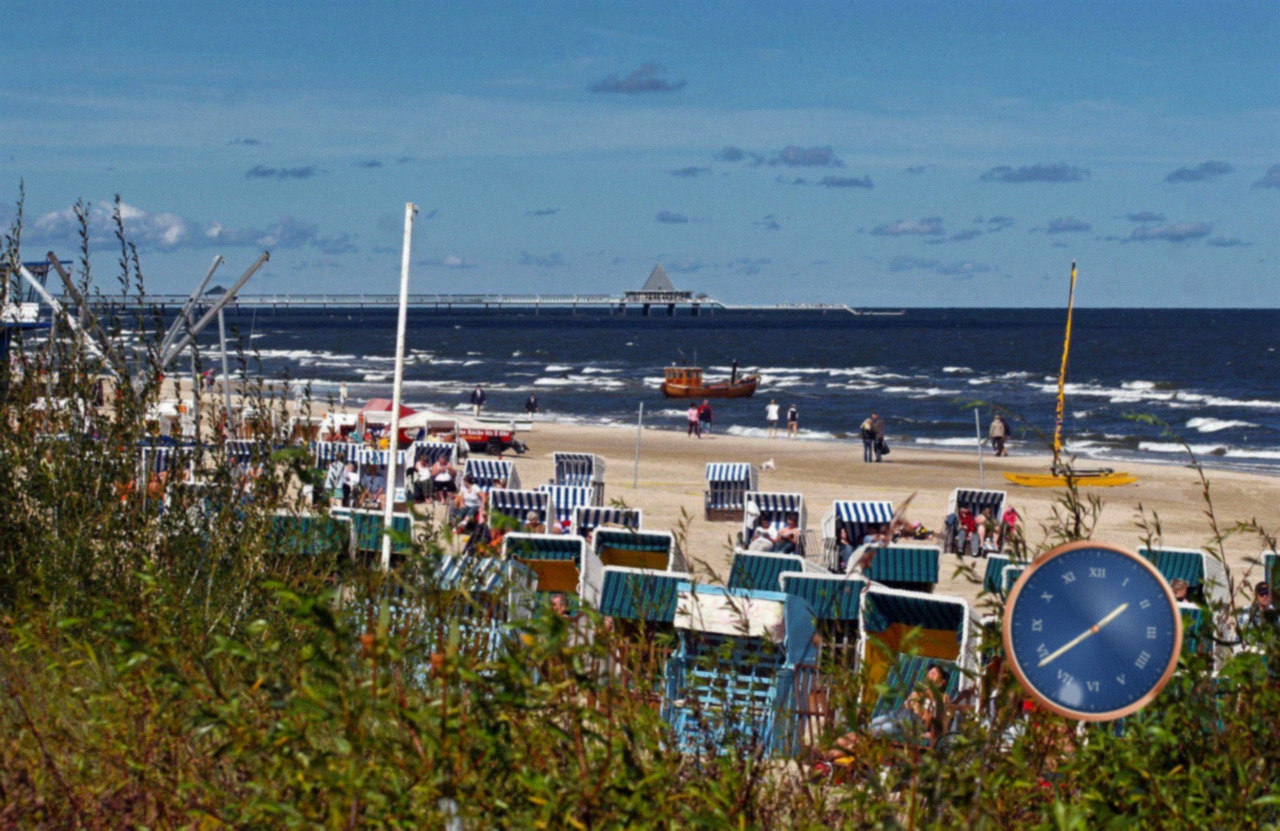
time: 1:39
